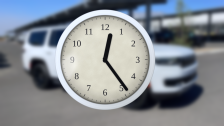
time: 12:24
